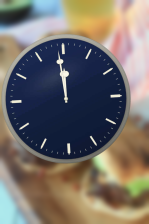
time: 11:59
